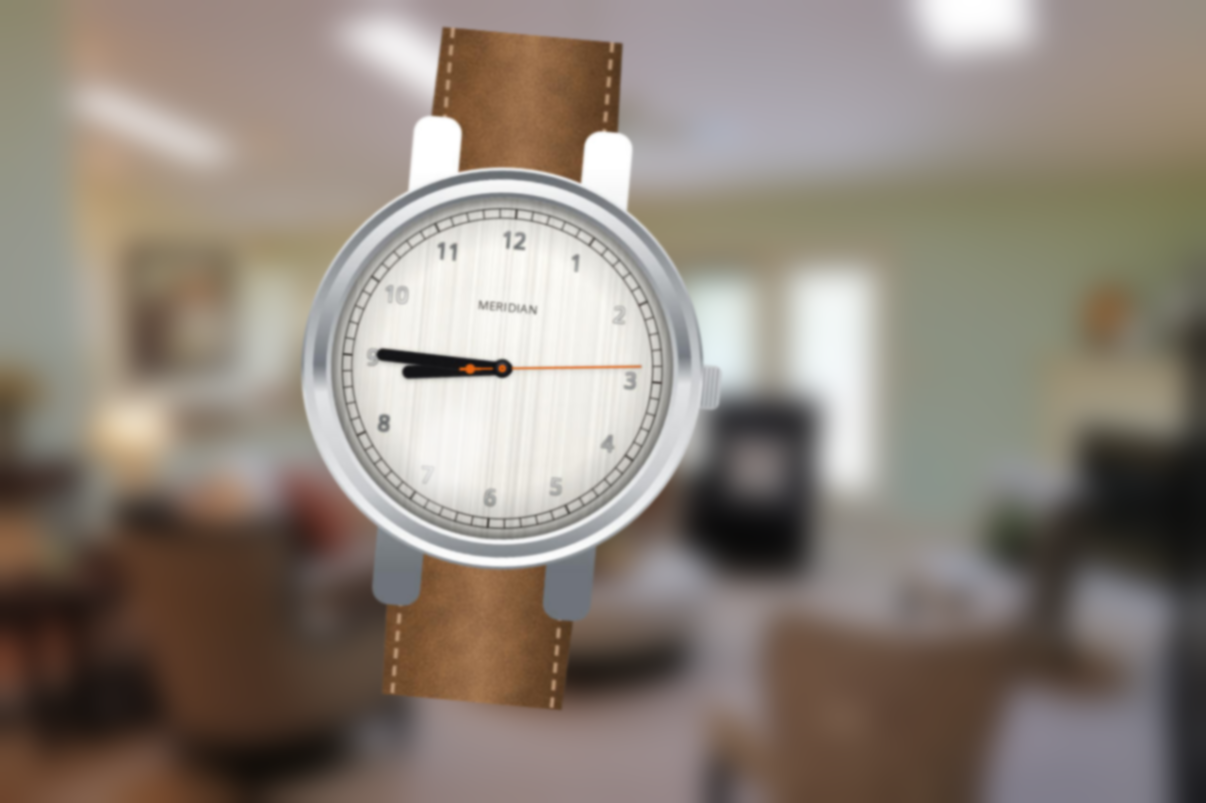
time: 8:45:14
